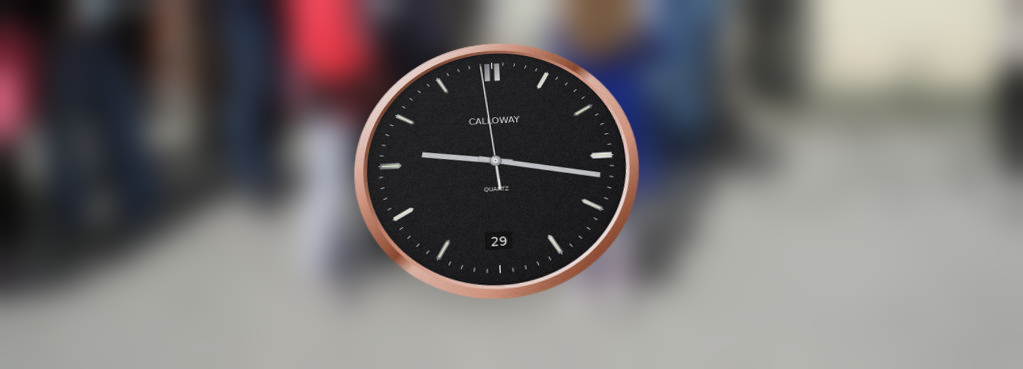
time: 9:16:59
